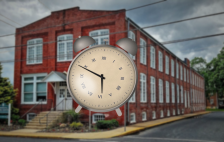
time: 5:49
